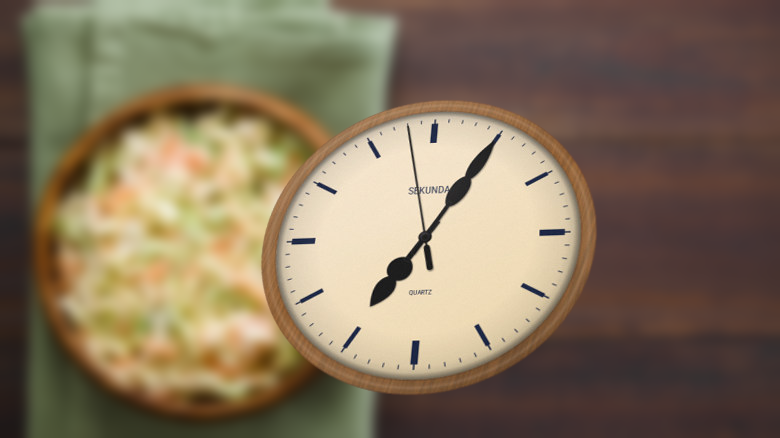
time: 7:04:58
